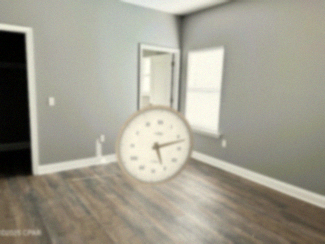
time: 5:12
